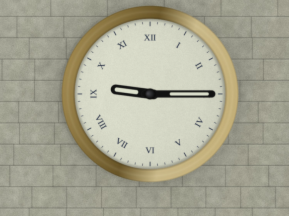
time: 9:15
